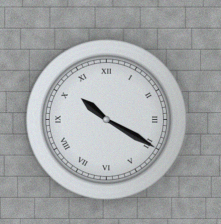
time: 10:20
